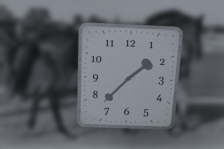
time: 1:37
